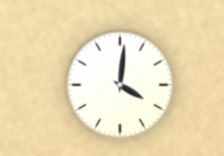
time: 4:01
